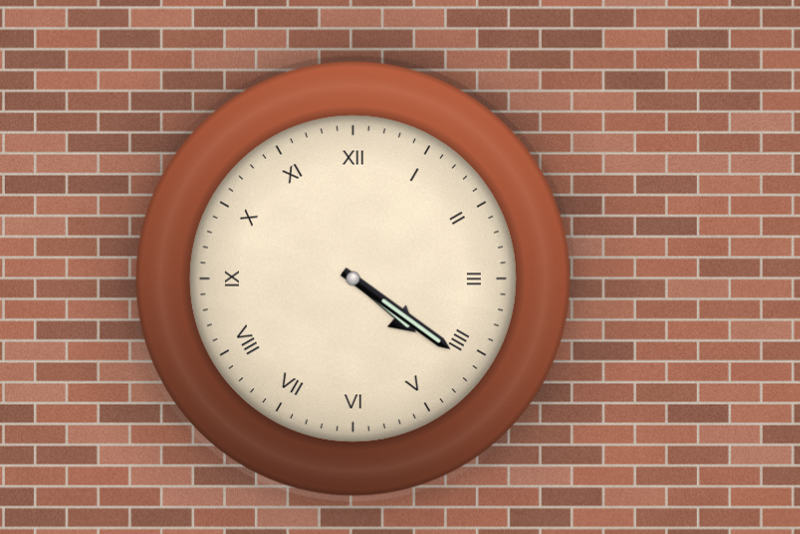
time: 4:21
